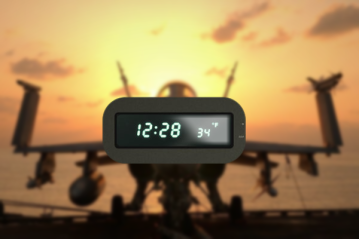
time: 12:28
